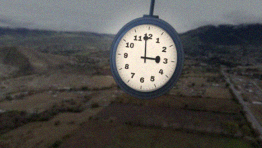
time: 2:59
